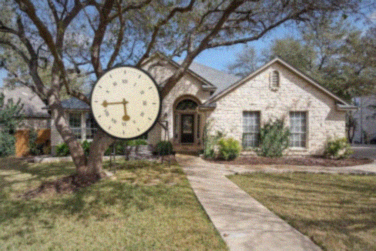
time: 5:44
